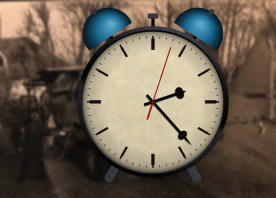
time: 2:23:03
